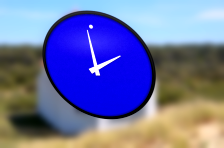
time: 1:59
